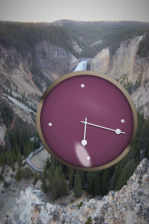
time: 6:18
